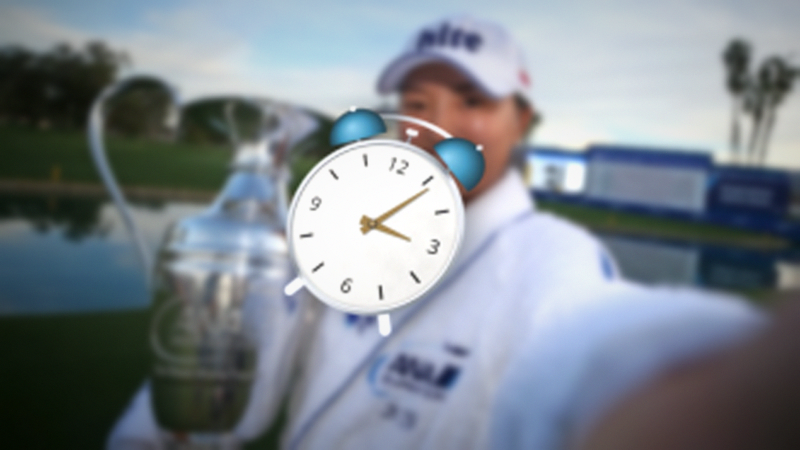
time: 3:06
